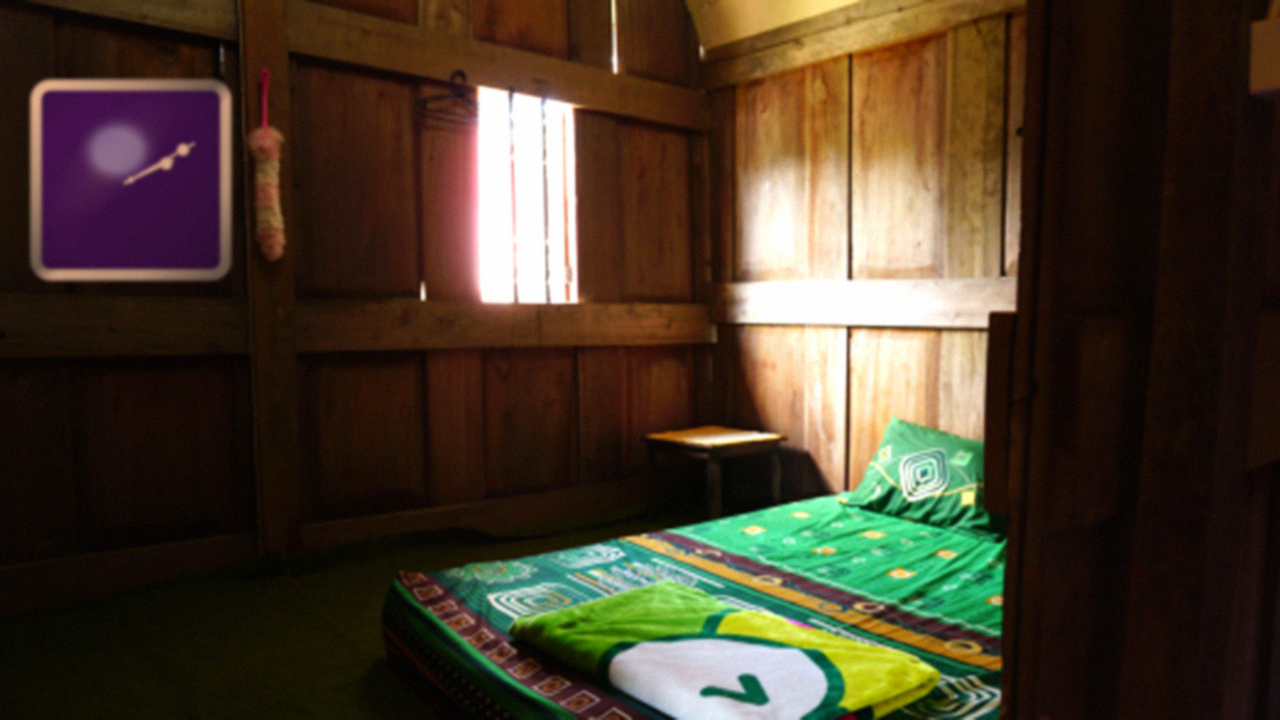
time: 2:10
